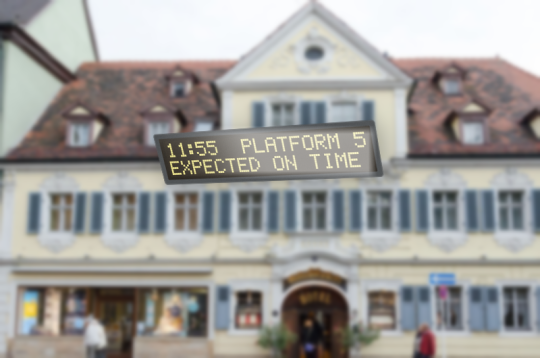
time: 11:55
